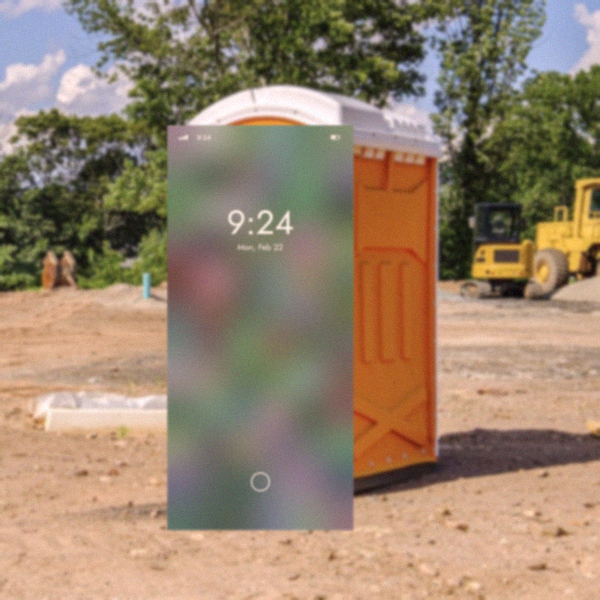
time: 9:24
